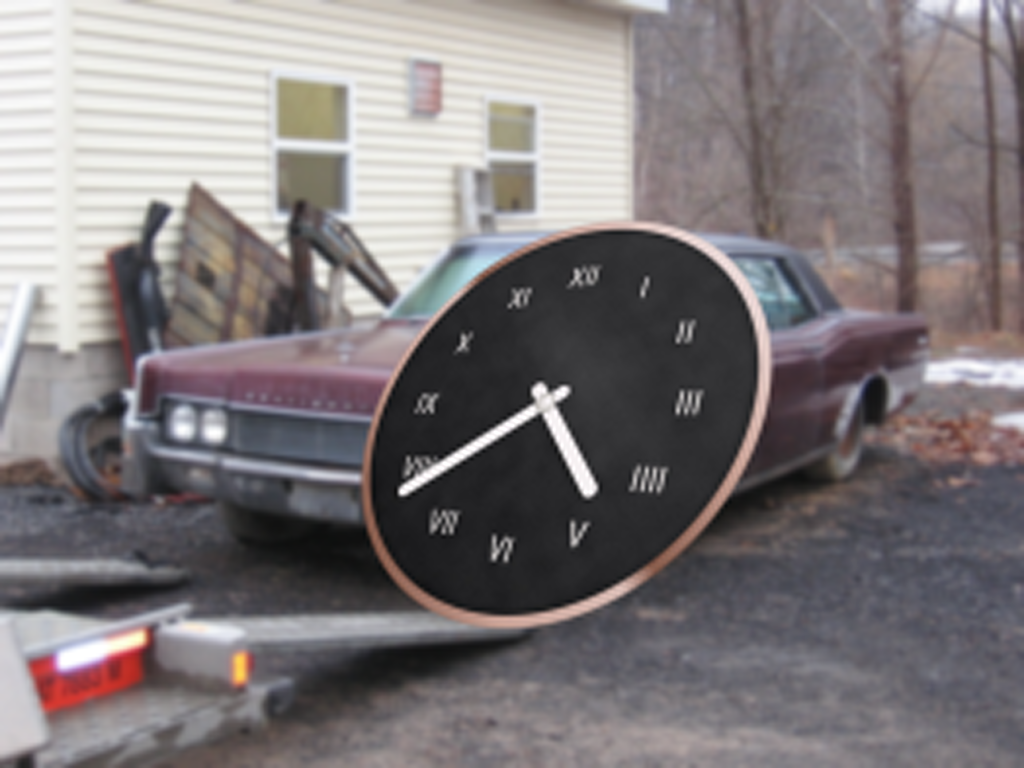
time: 4:39
